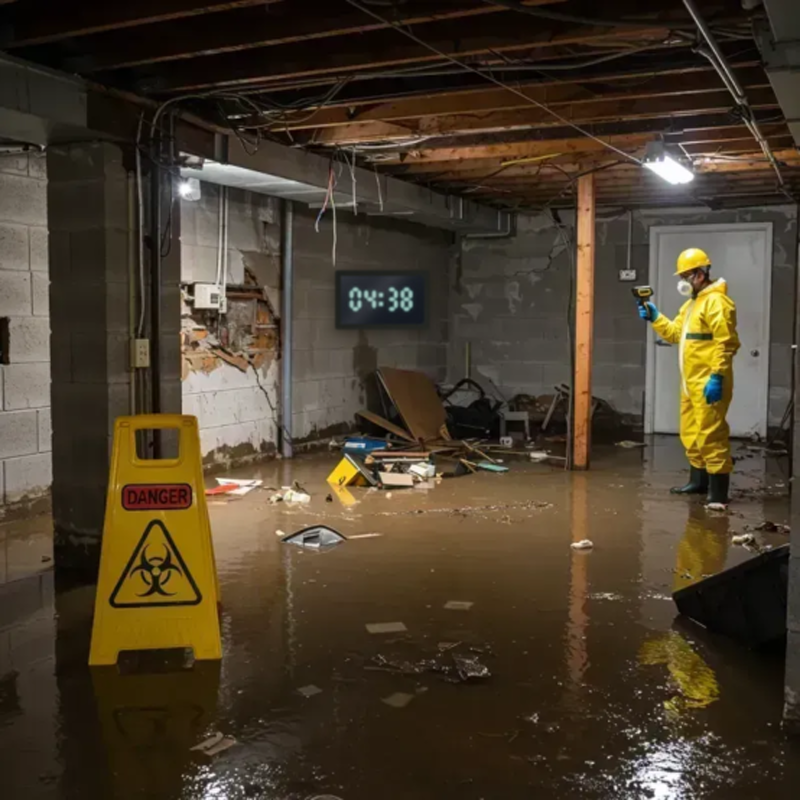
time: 4:38
